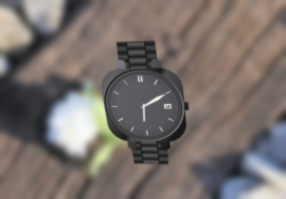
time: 6:10
